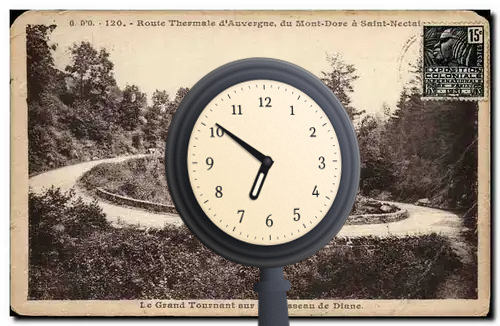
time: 6:51
